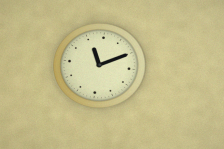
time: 11:10
